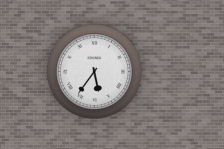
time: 5:36
